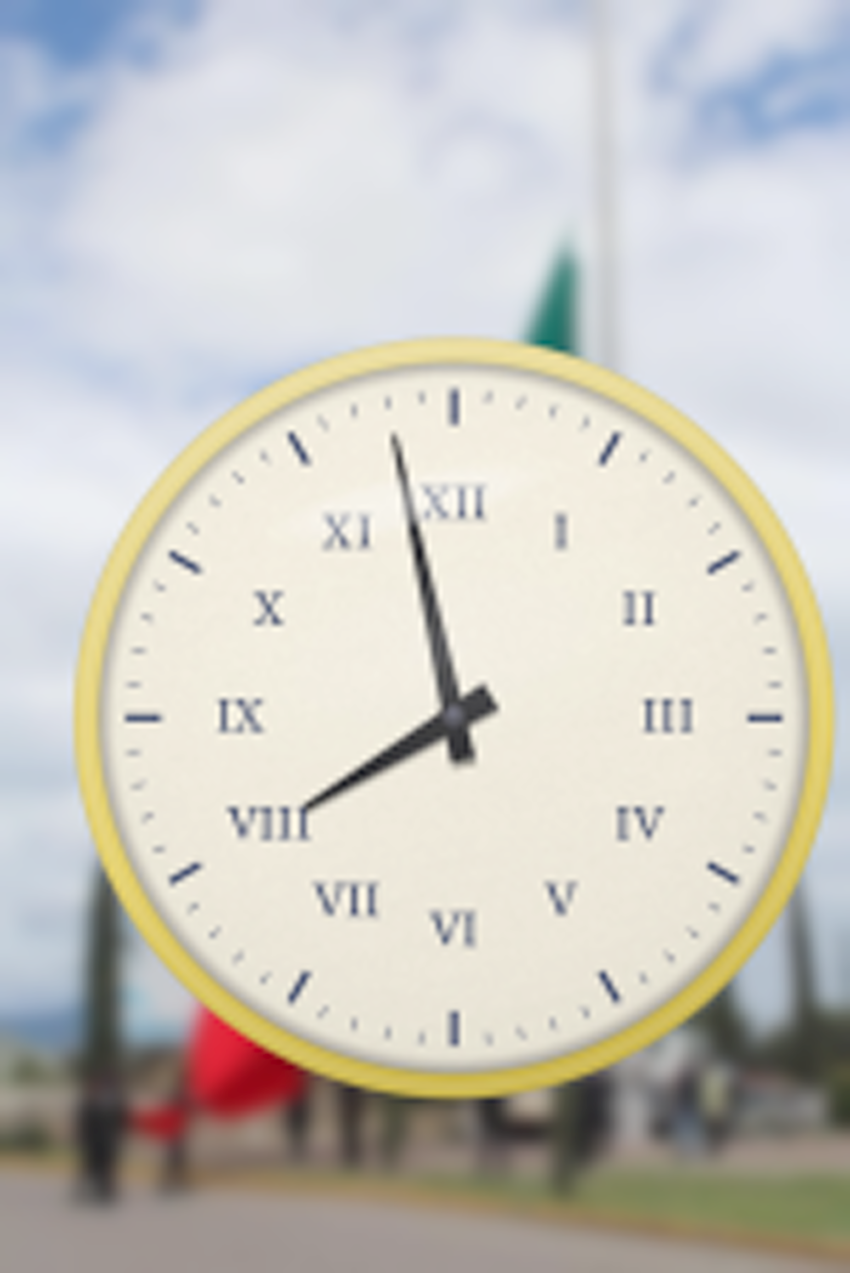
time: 7:58
